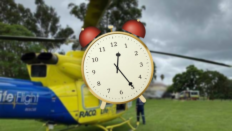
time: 12:25
